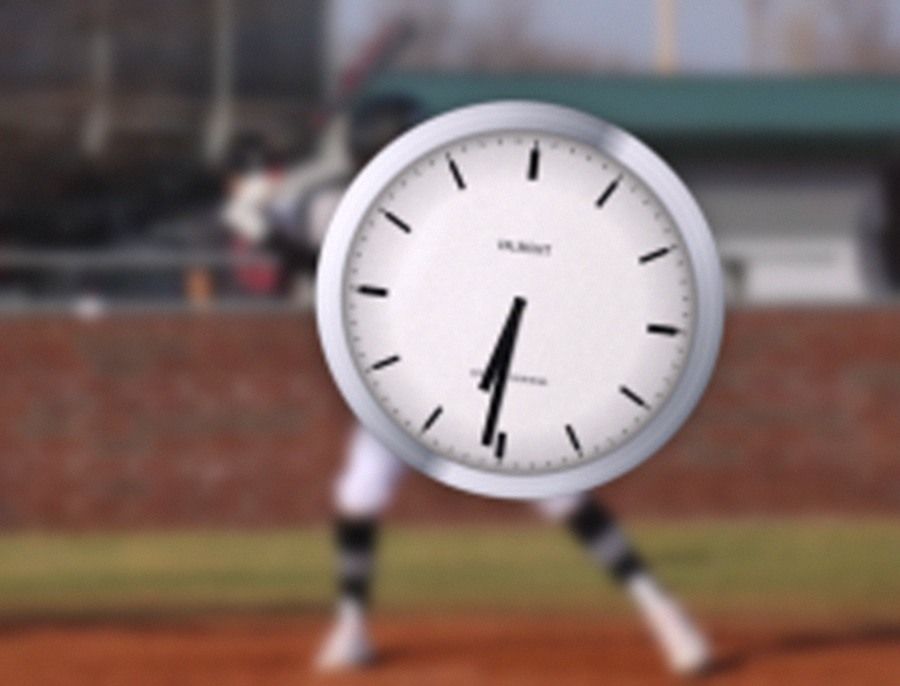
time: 6:31
